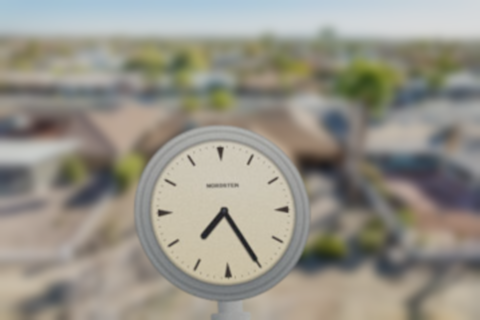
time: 7:25
